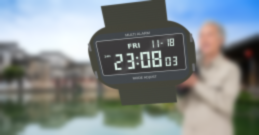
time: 23:08:03
